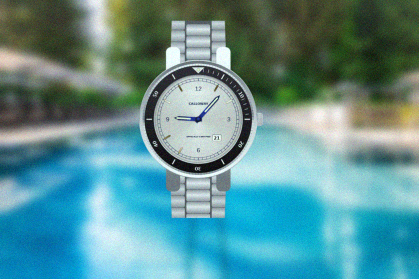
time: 9:07
